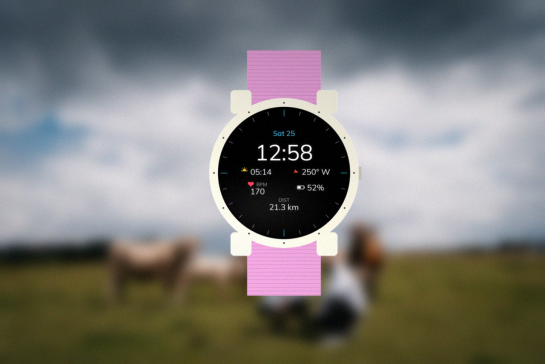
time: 12:58
